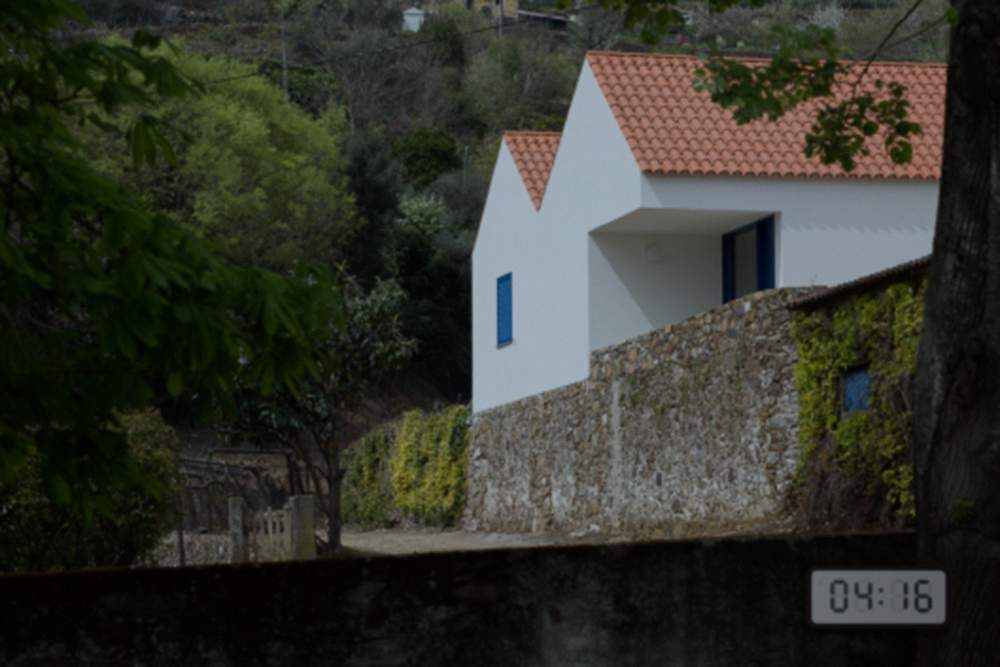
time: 4:16
